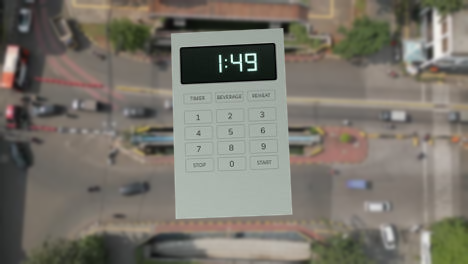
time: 1:49
